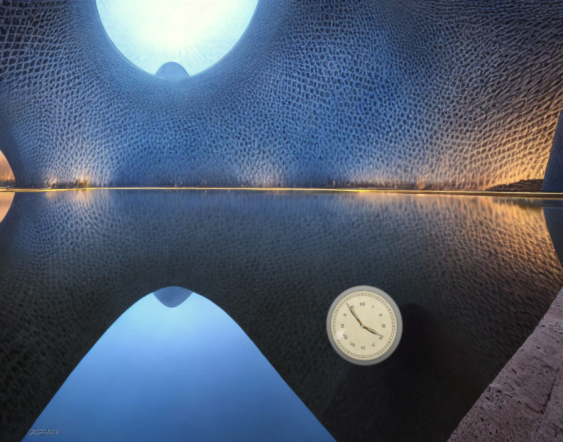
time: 3:54
